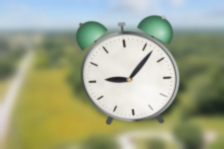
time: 9:07
